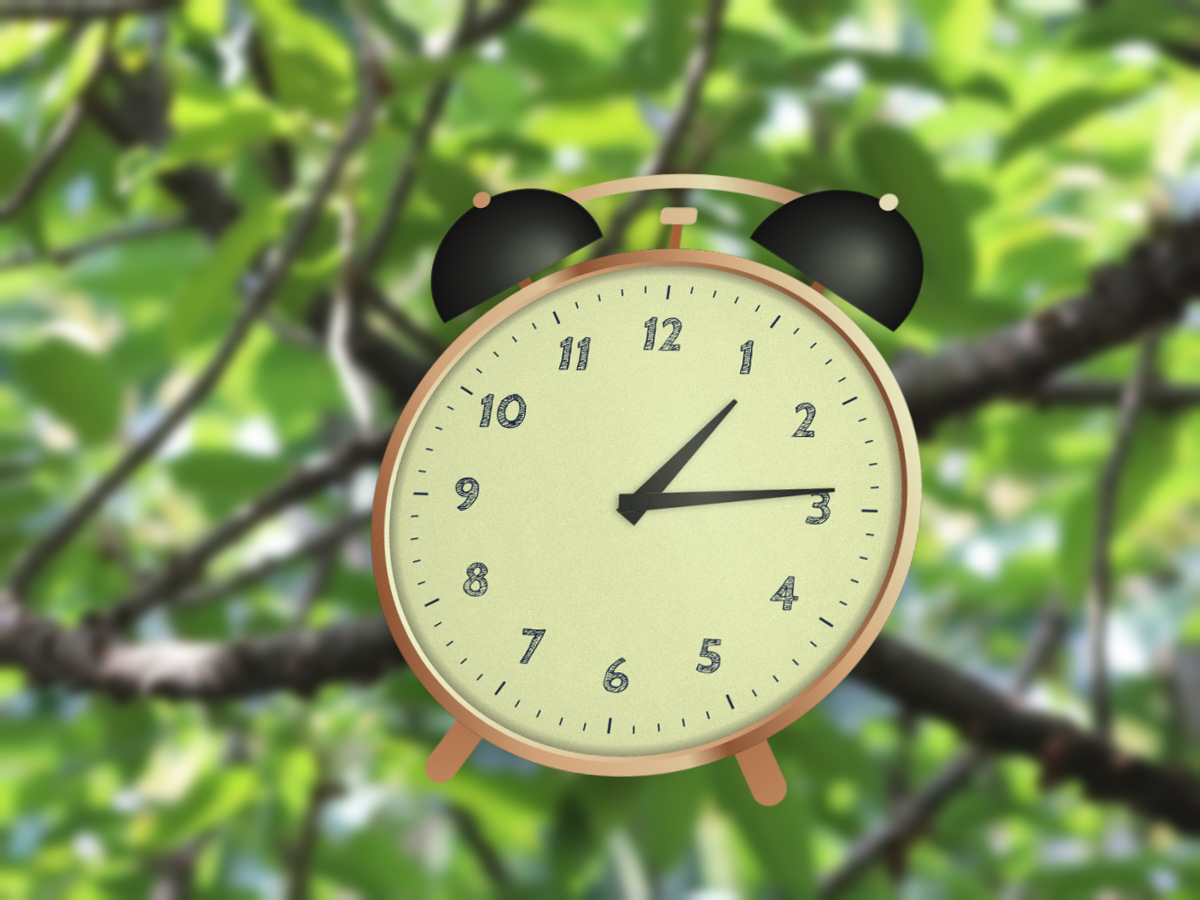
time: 1:14
